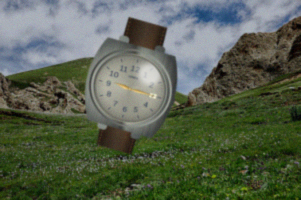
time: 9:15
